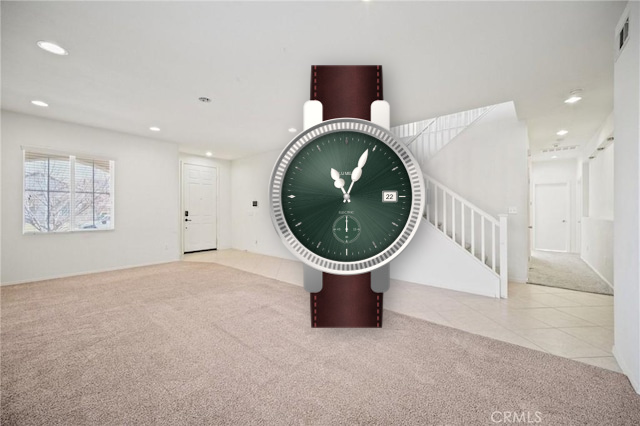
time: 11:04
